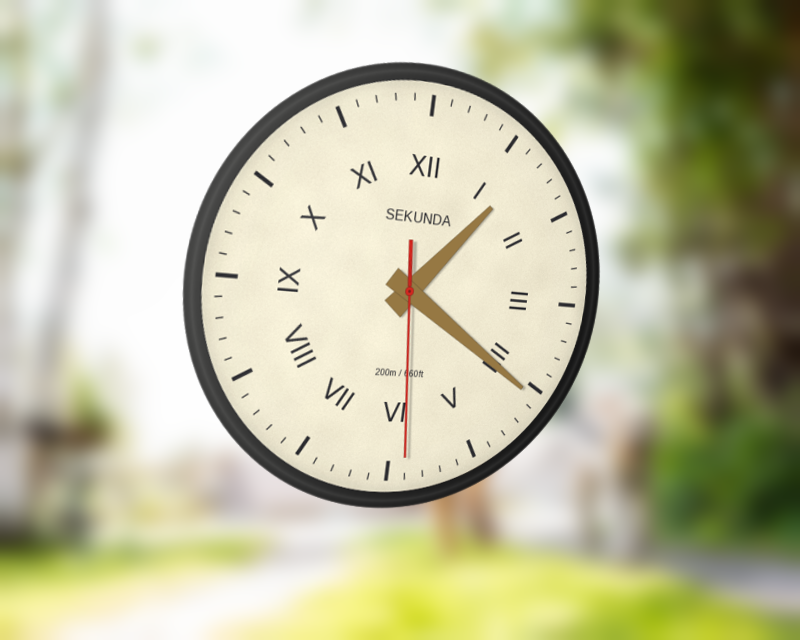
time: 1:20:29
